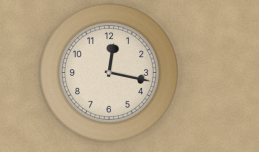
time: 12:17
